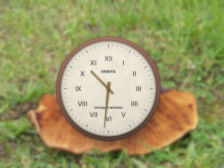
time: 10:31
